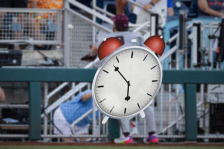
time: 5:53
